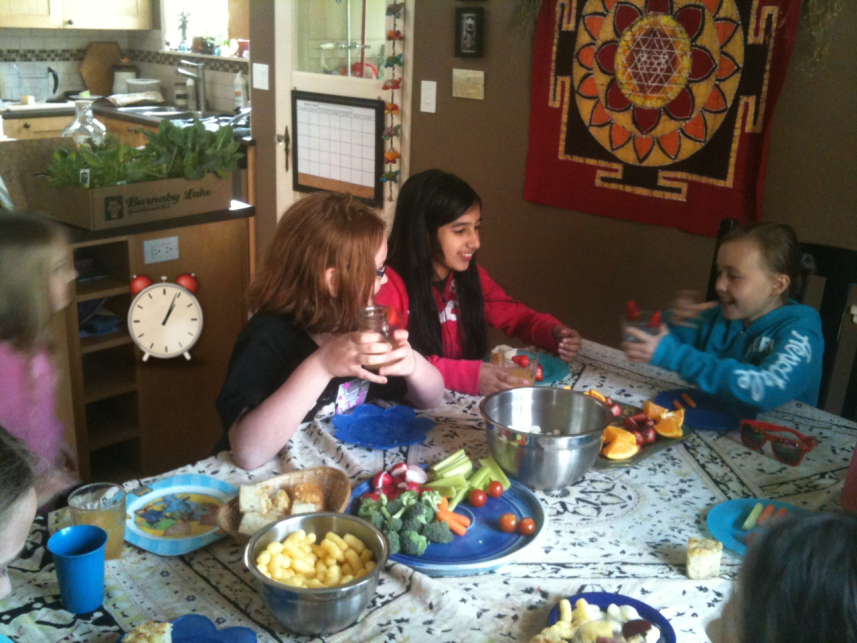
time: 1:04
